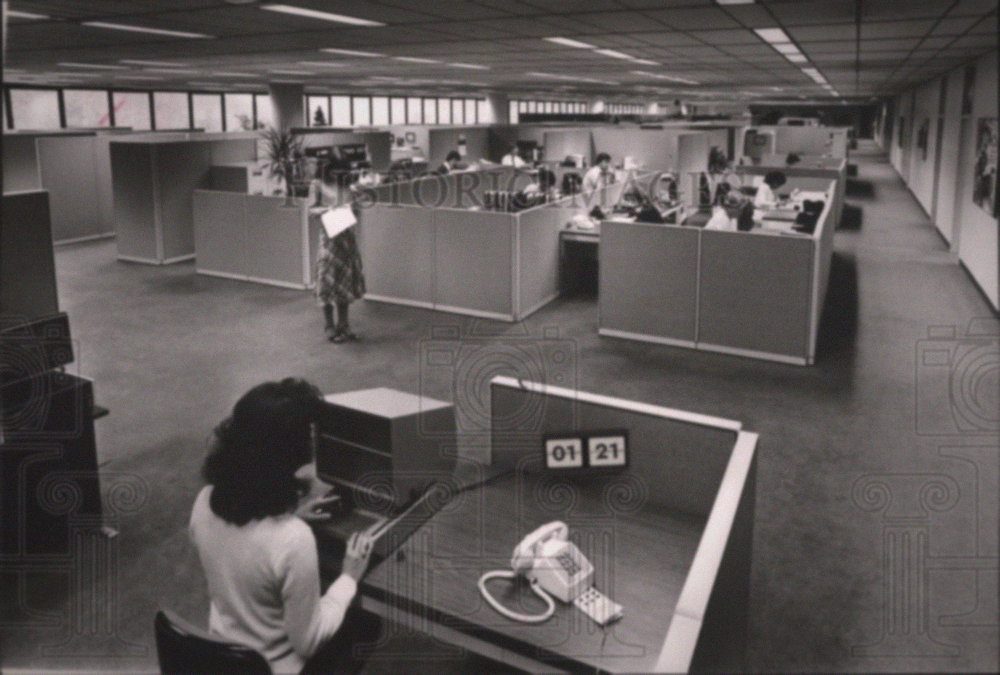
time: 1:21
